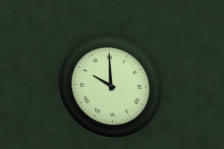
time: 10:00
